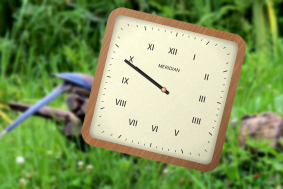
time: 9:49
